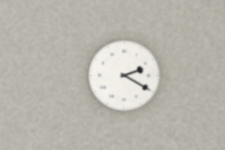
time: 2:20
